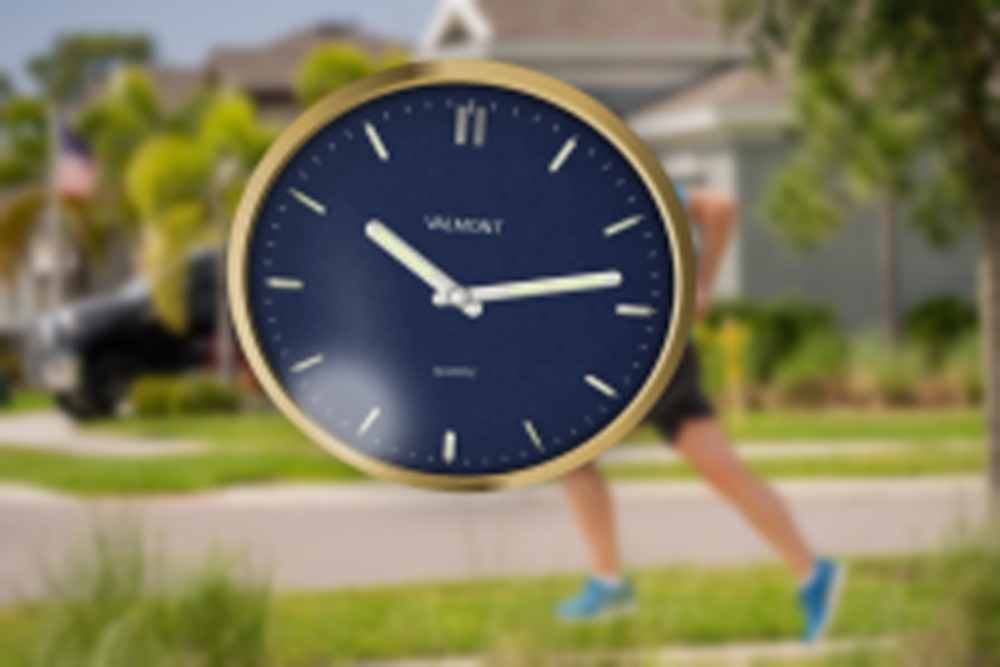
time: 10:13
